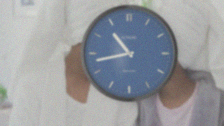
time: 10:43
